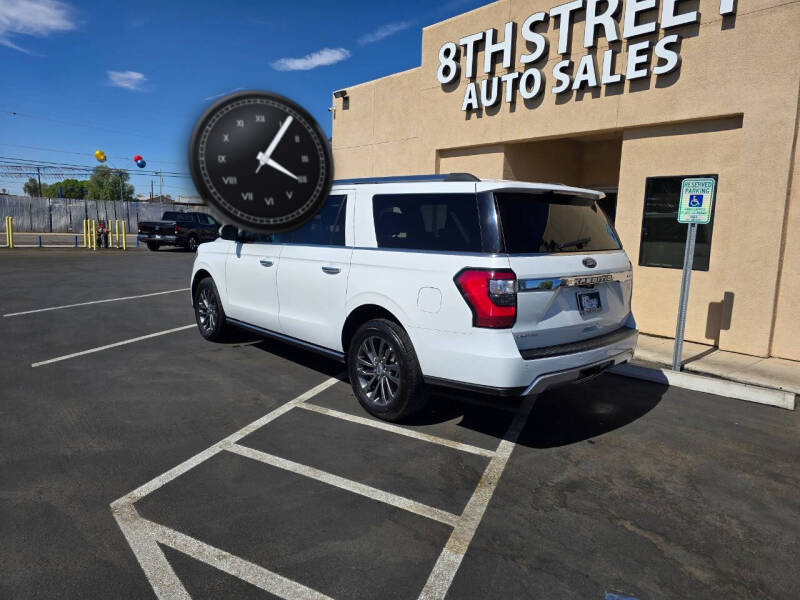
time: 4:06:06
